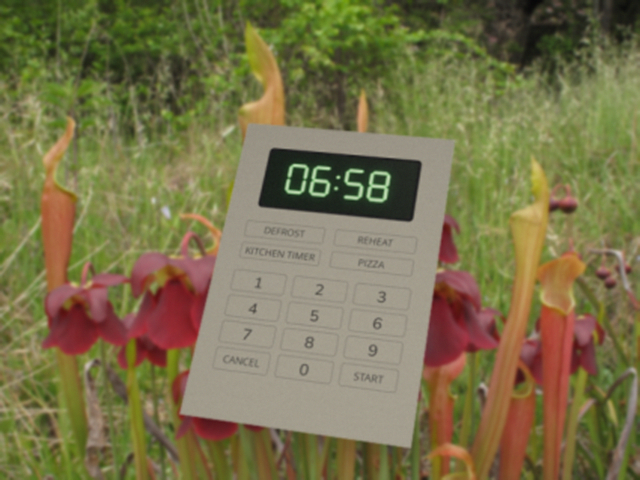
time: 6:58
